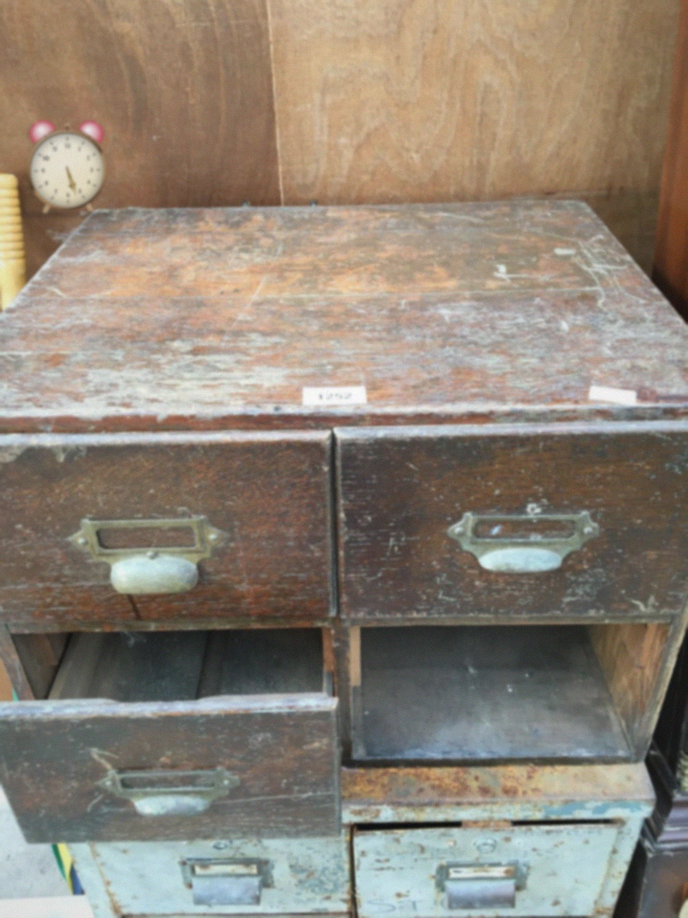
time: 5:27
